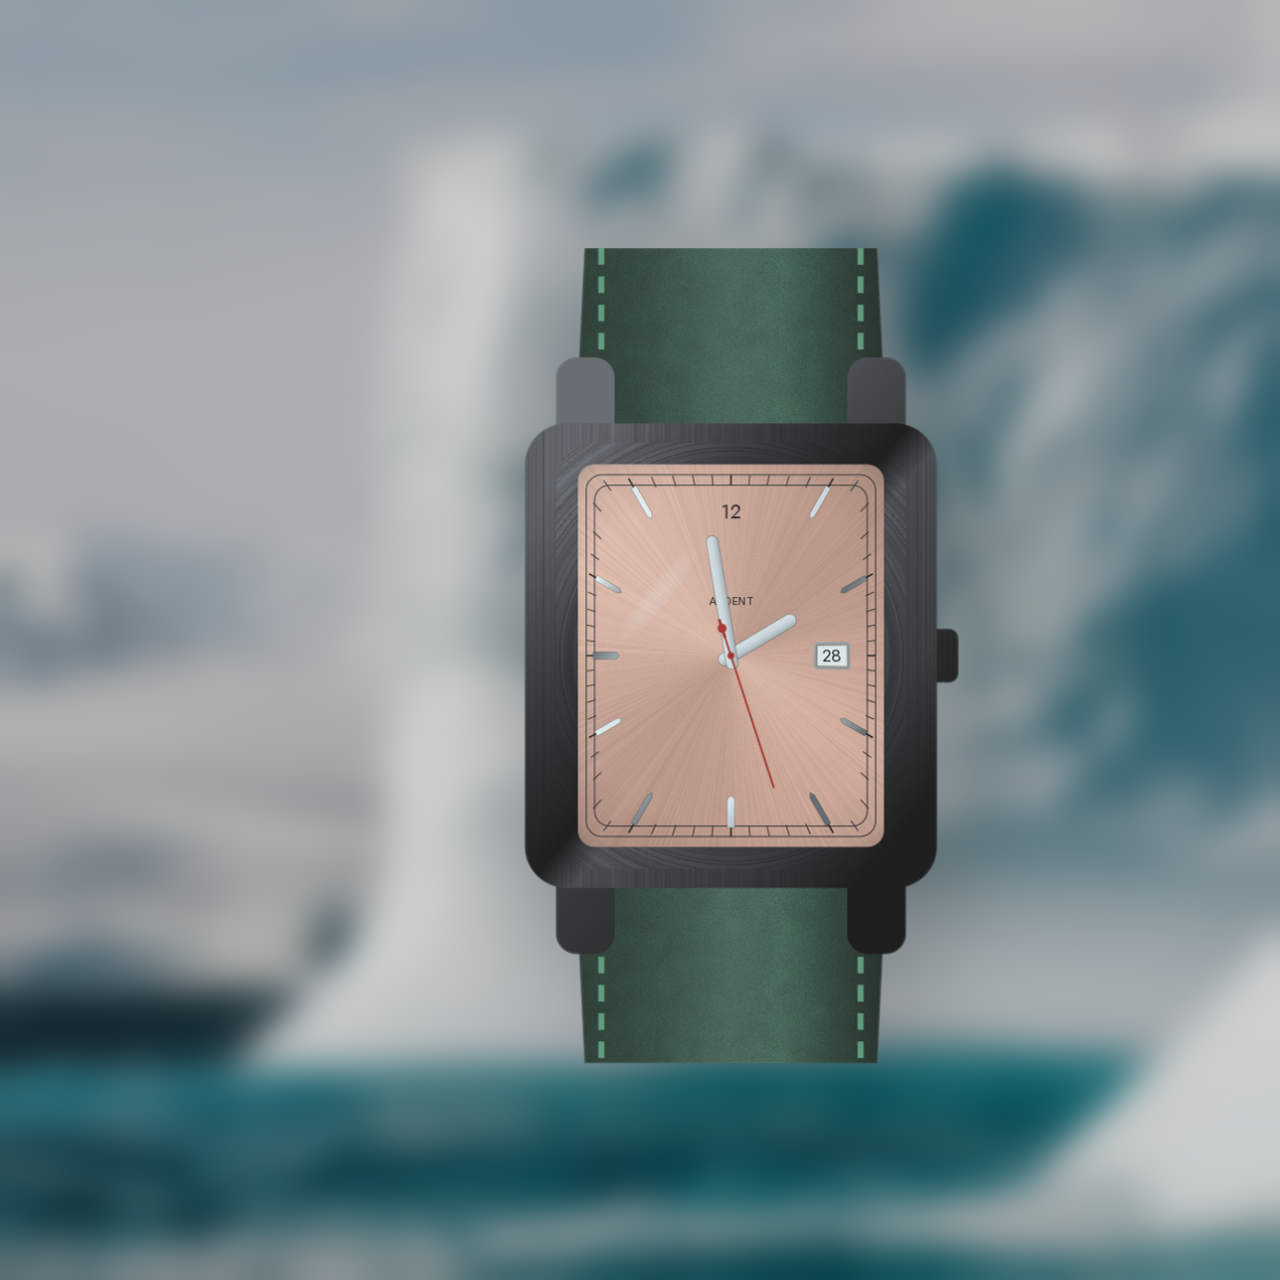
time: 1:58:27
